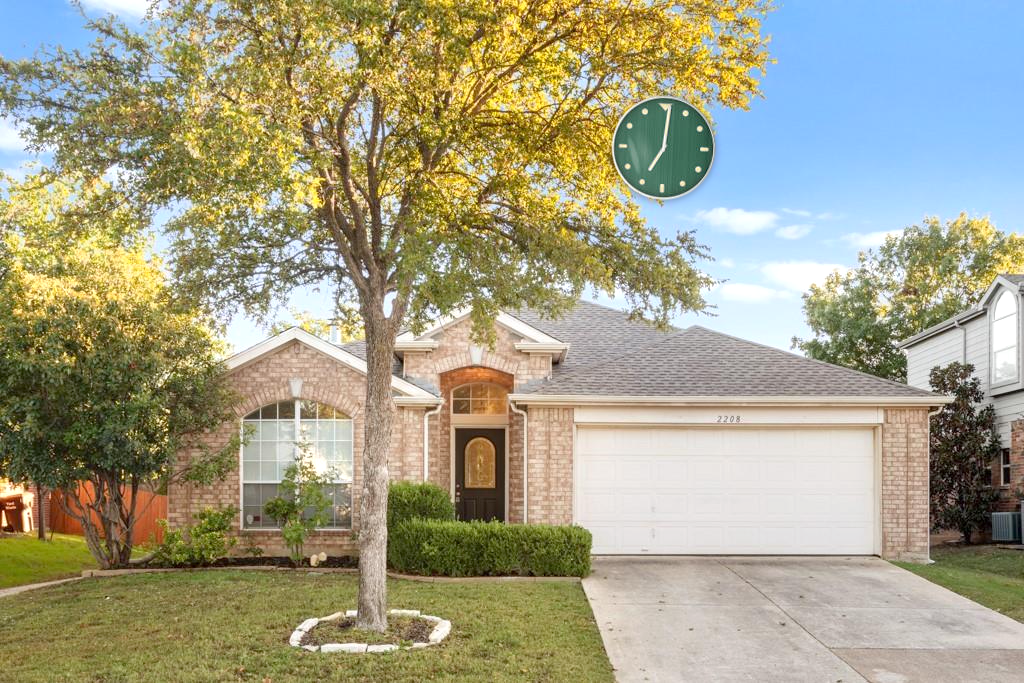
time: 7:01
